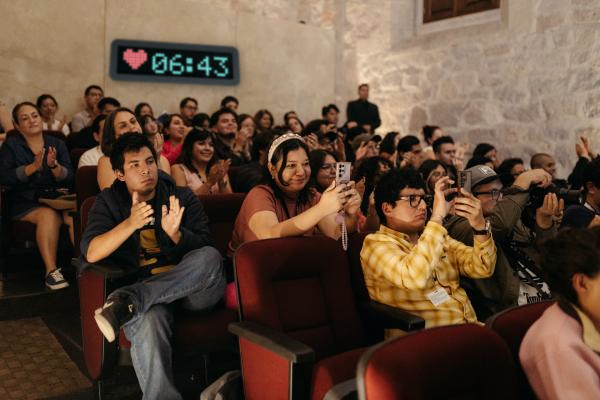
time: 6:43
